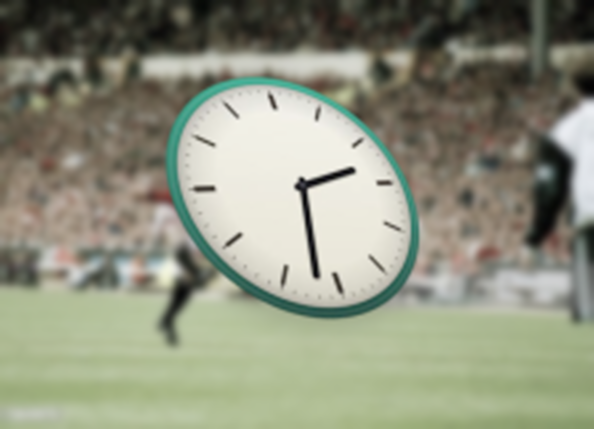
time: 2:32
